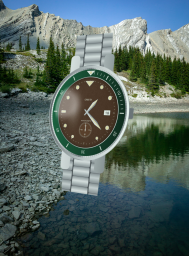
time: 1:22
